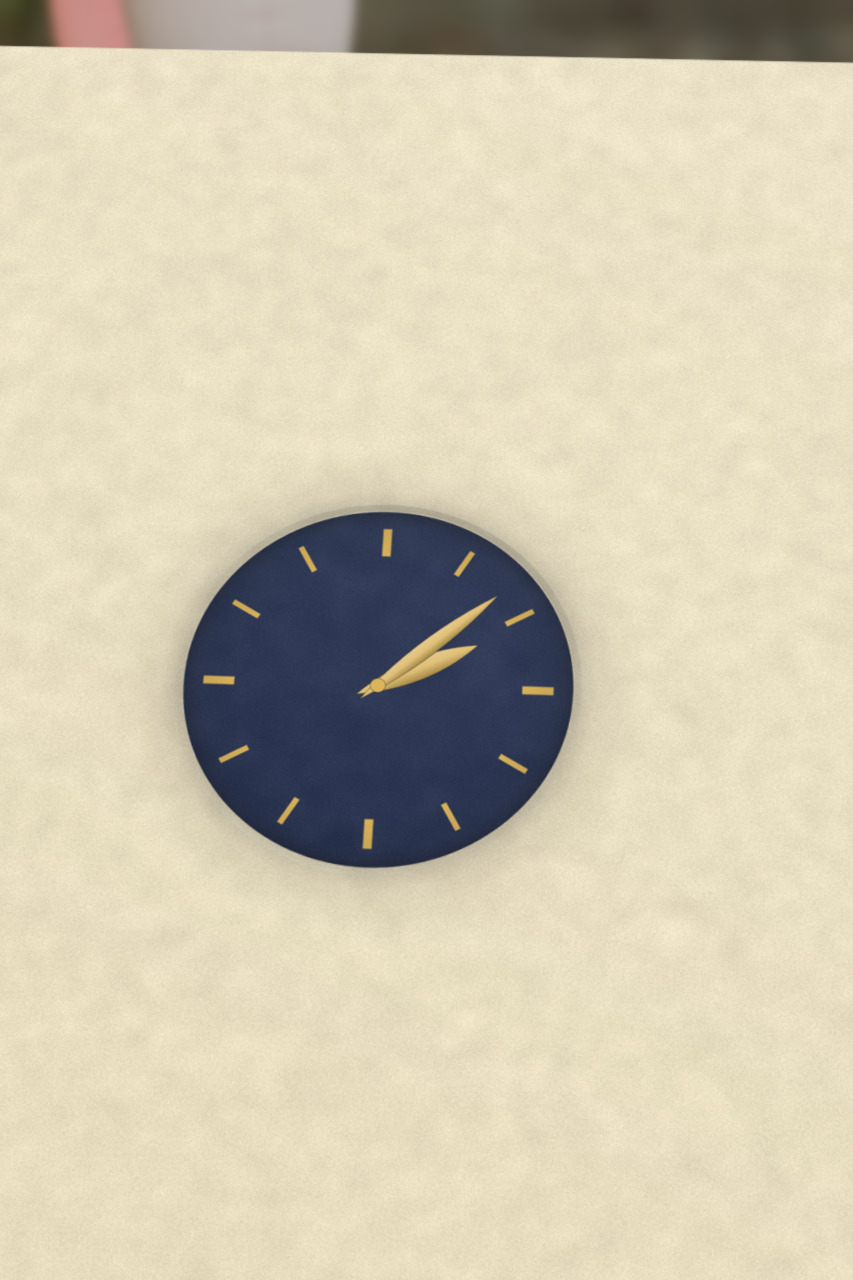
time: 2:08
